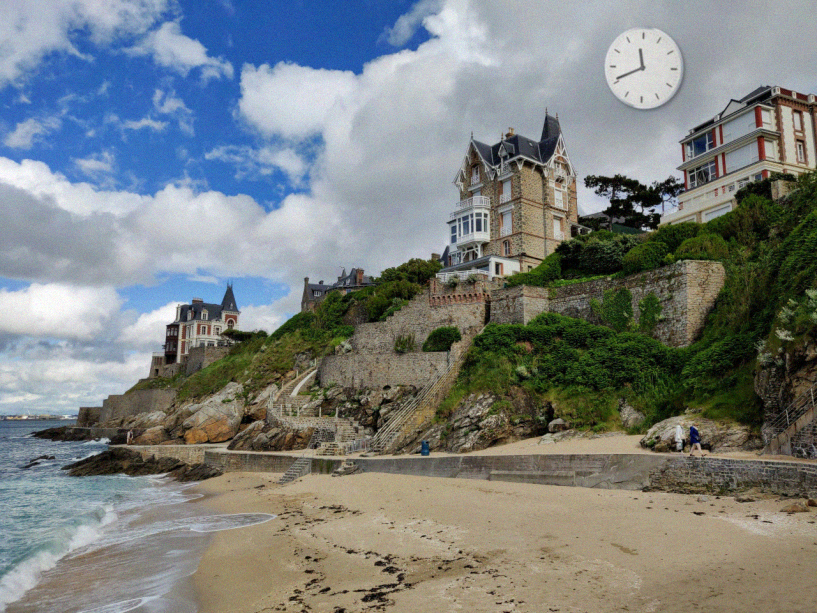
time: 11:41
